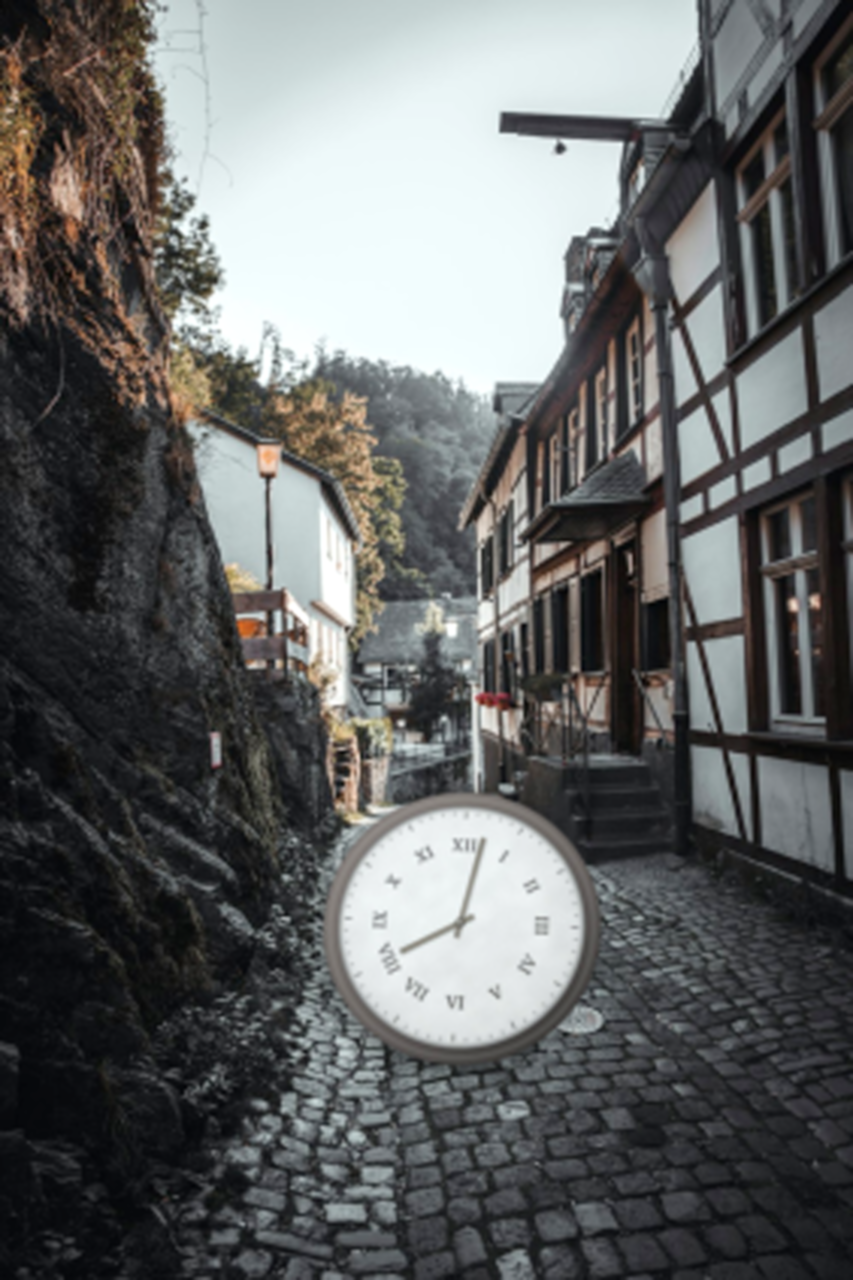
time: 8:02
